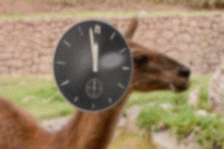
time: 11:58
